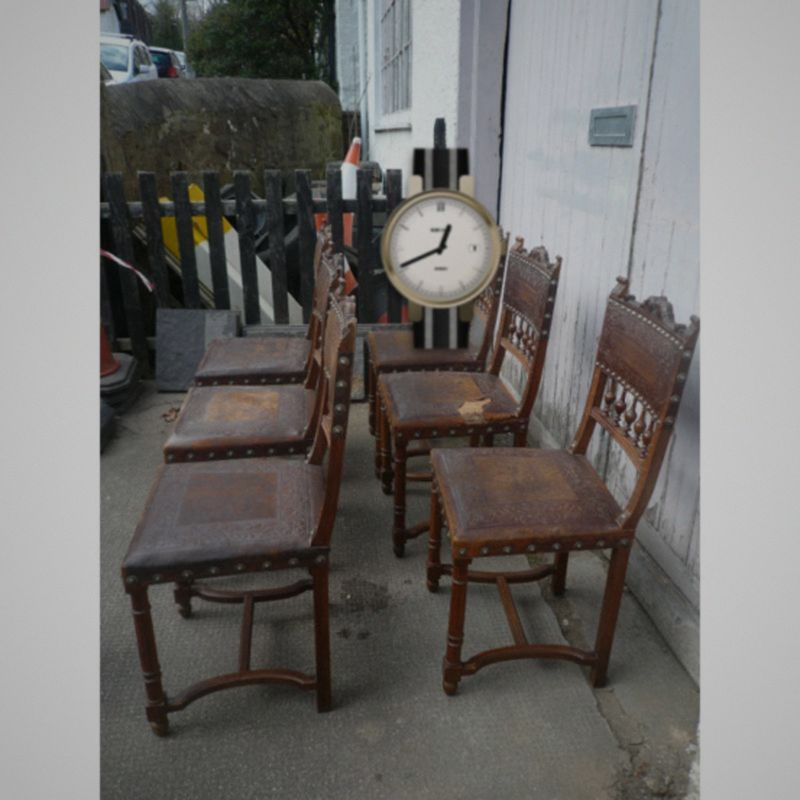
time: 12:41
